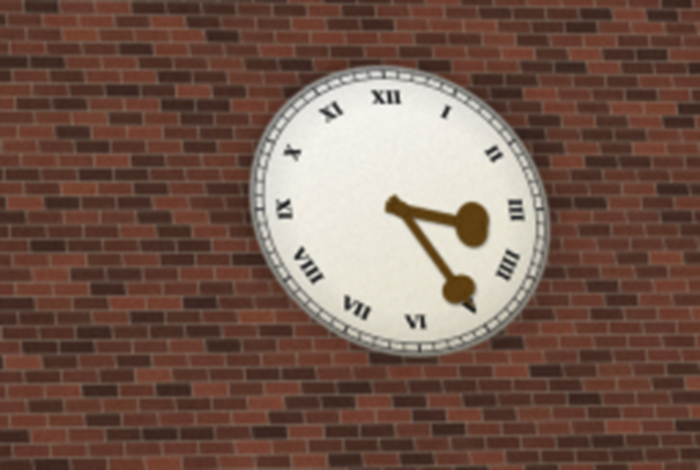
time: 3:25
